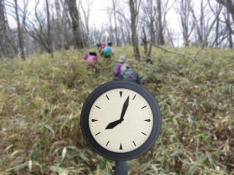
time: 8:03
